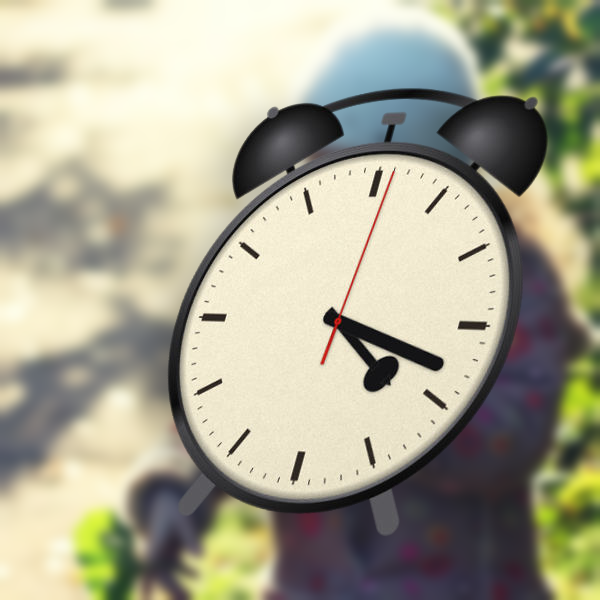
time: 4:18:01
